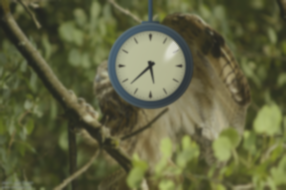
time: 5:38
